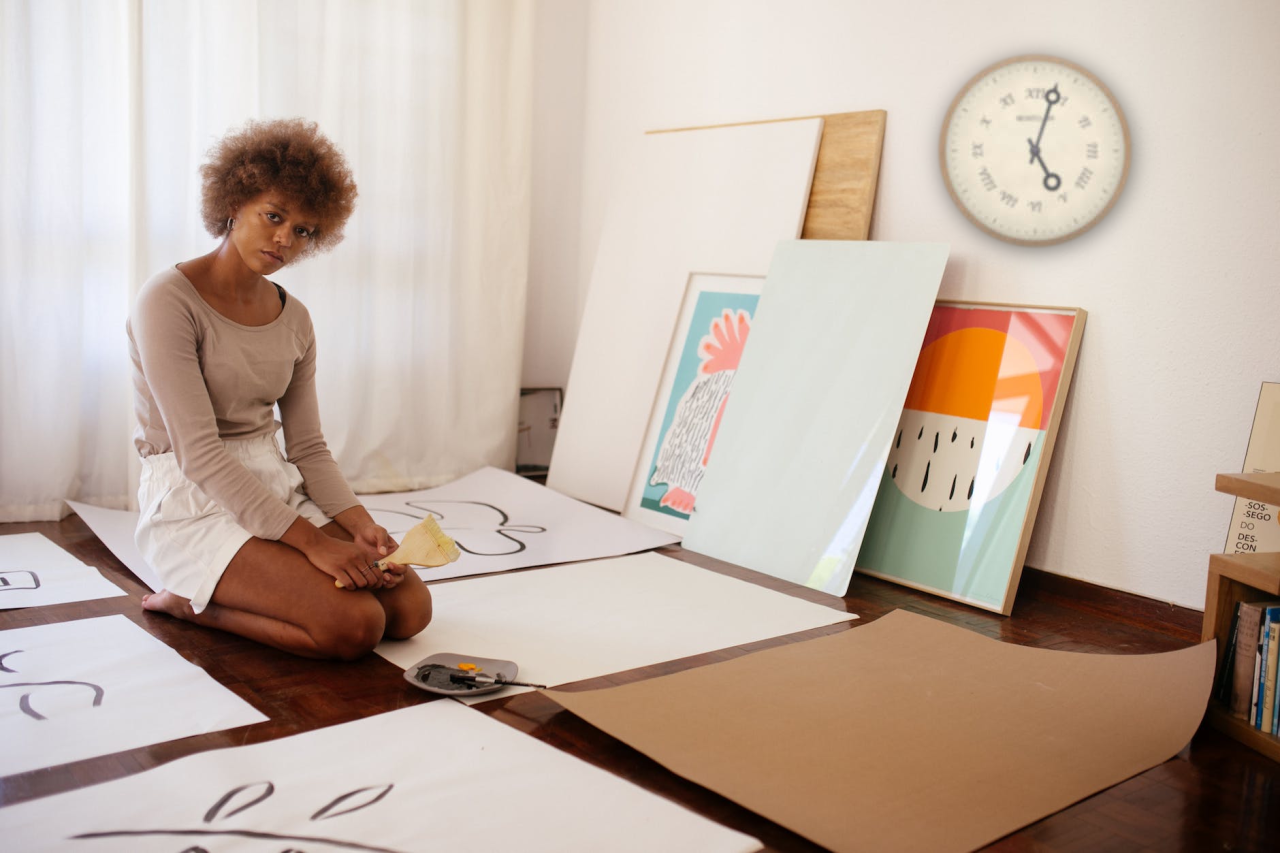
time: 5:03
